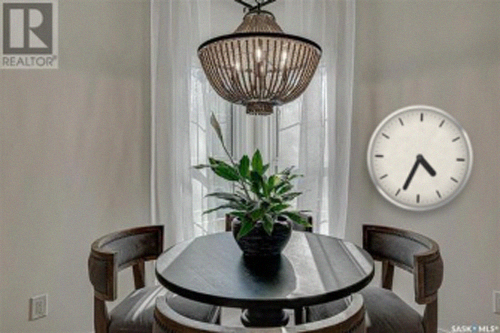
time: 4:34
